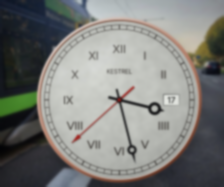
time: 3:27:38
